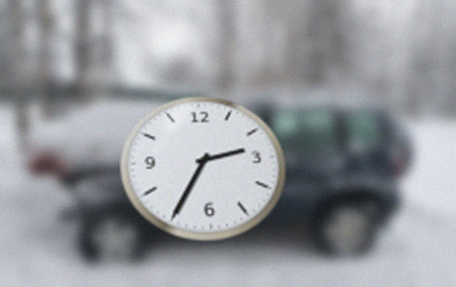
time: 2:35
